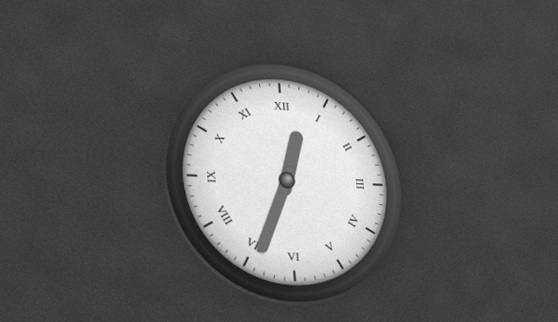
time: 12:34
